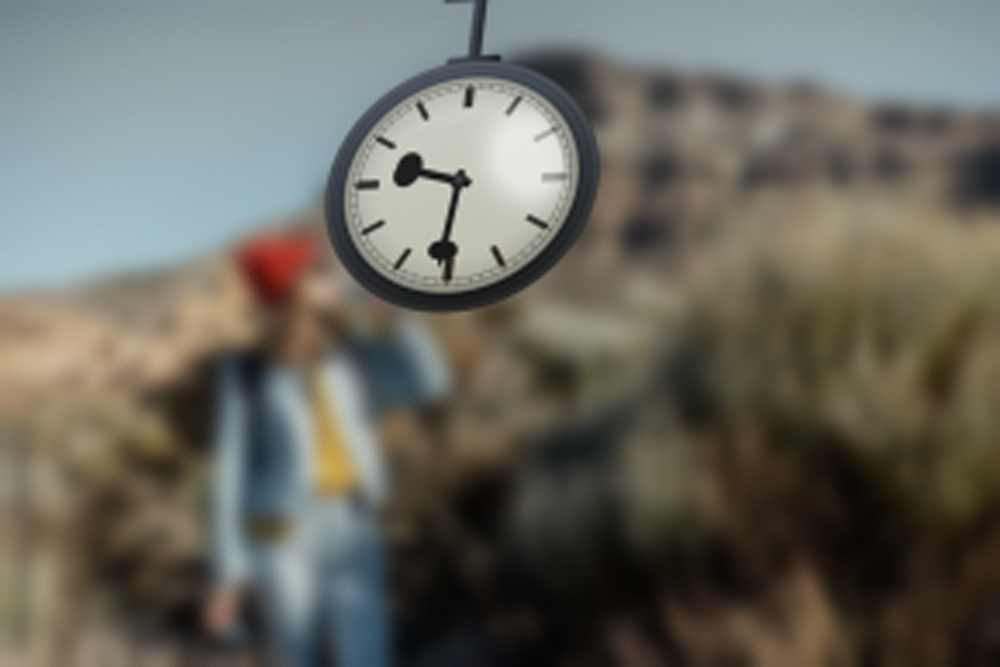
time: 9:31
